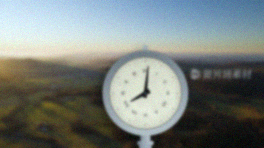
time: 8:01
